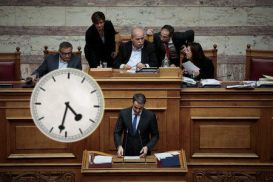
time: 4:32
